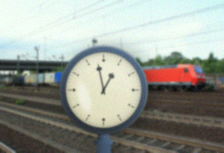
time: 12:58
